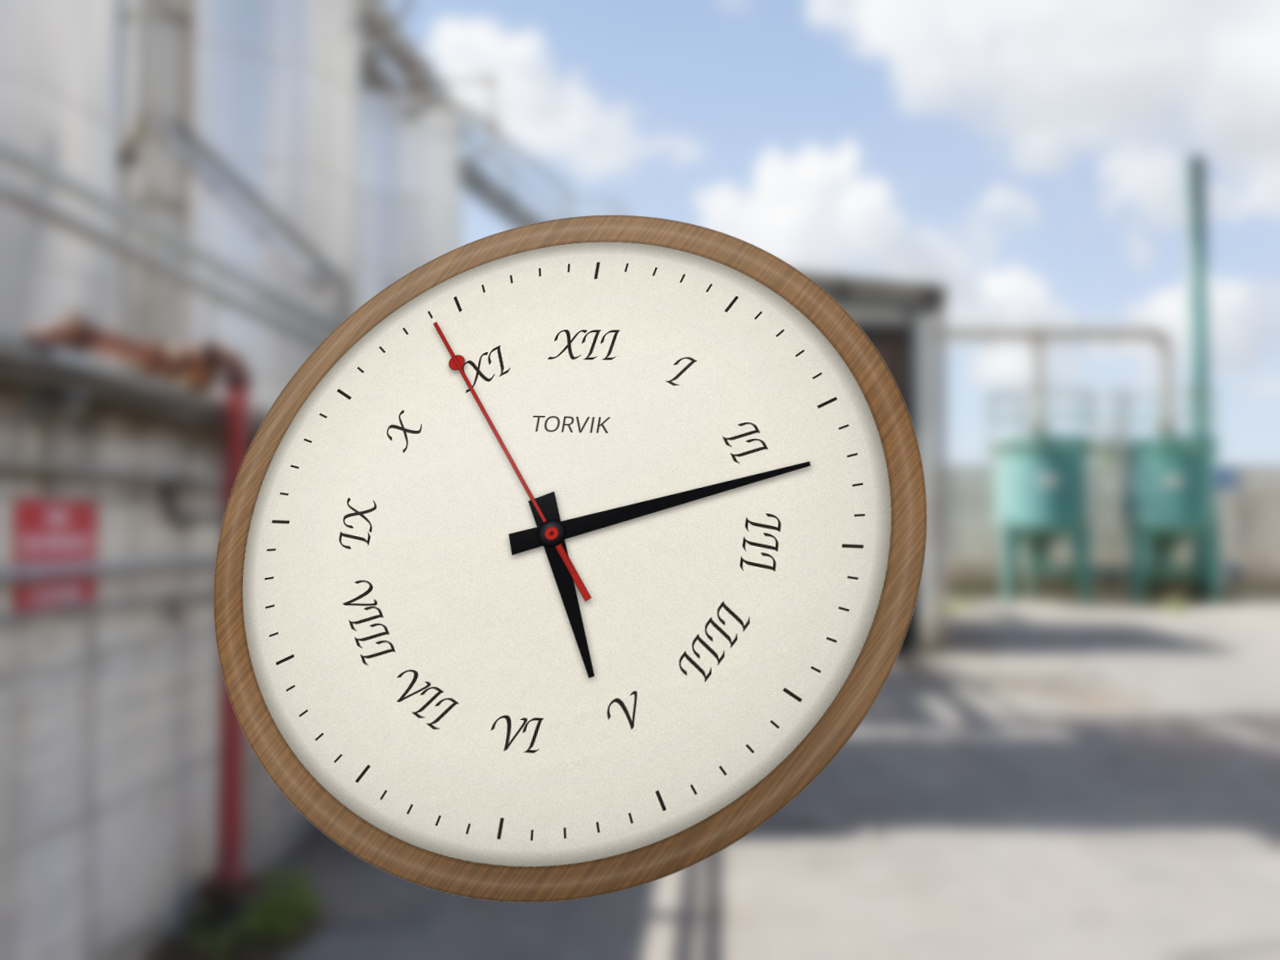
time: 5:11:54
